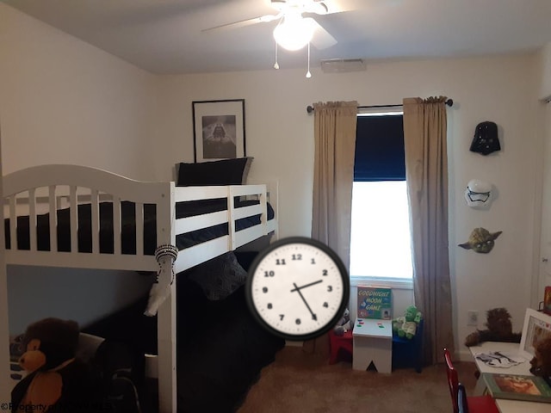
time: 2:25
